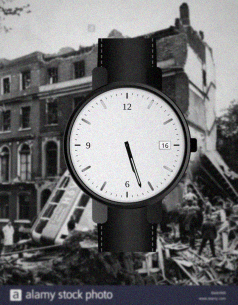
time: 5:27
